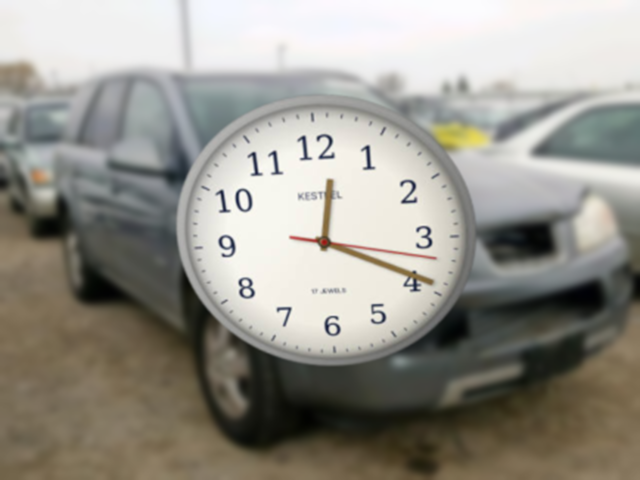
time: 12:19:17
